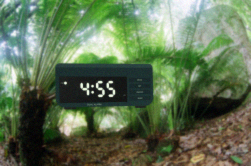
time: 4:55
